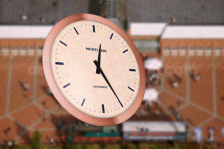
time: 12:25
